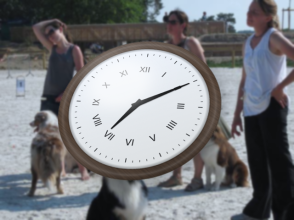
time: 7:10
